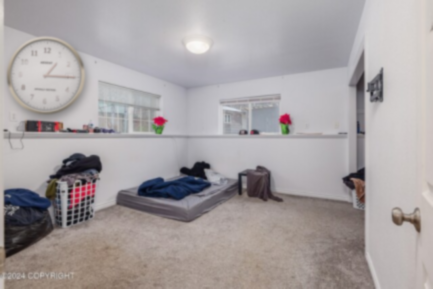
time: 1:15
